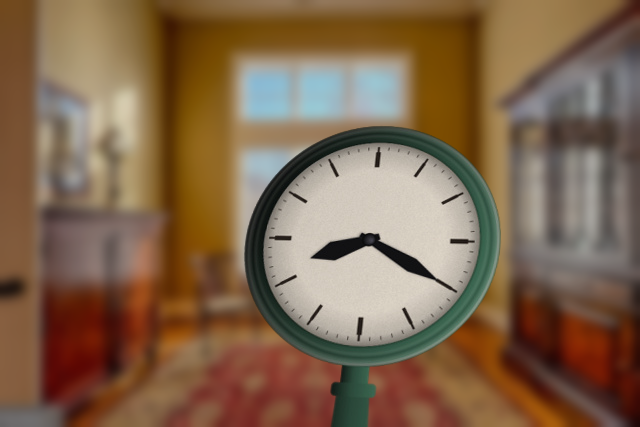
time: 8:20
